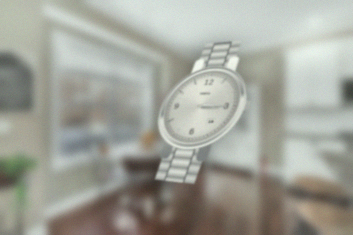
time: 3:15
